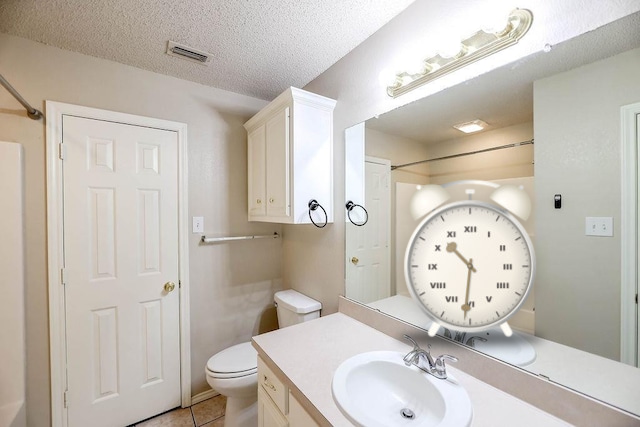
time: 10:31
